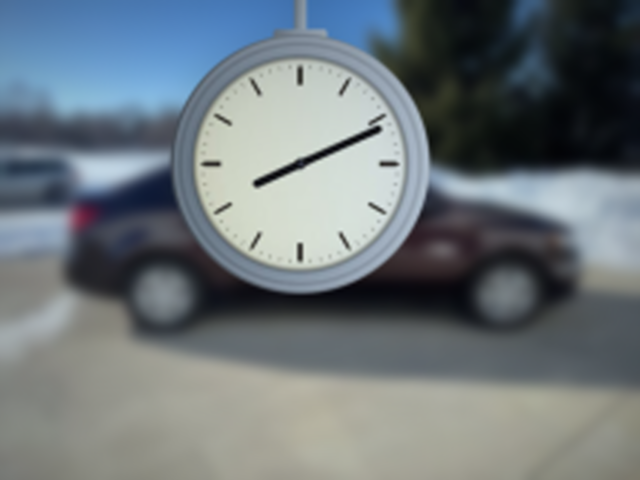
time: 8:11
